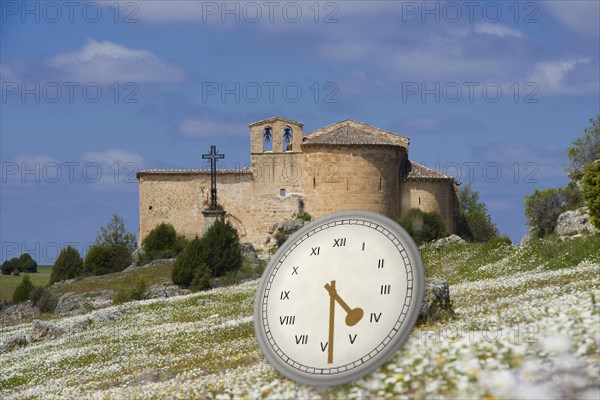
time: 4:29
